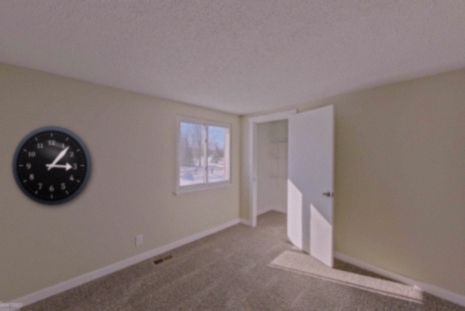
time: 3:07
